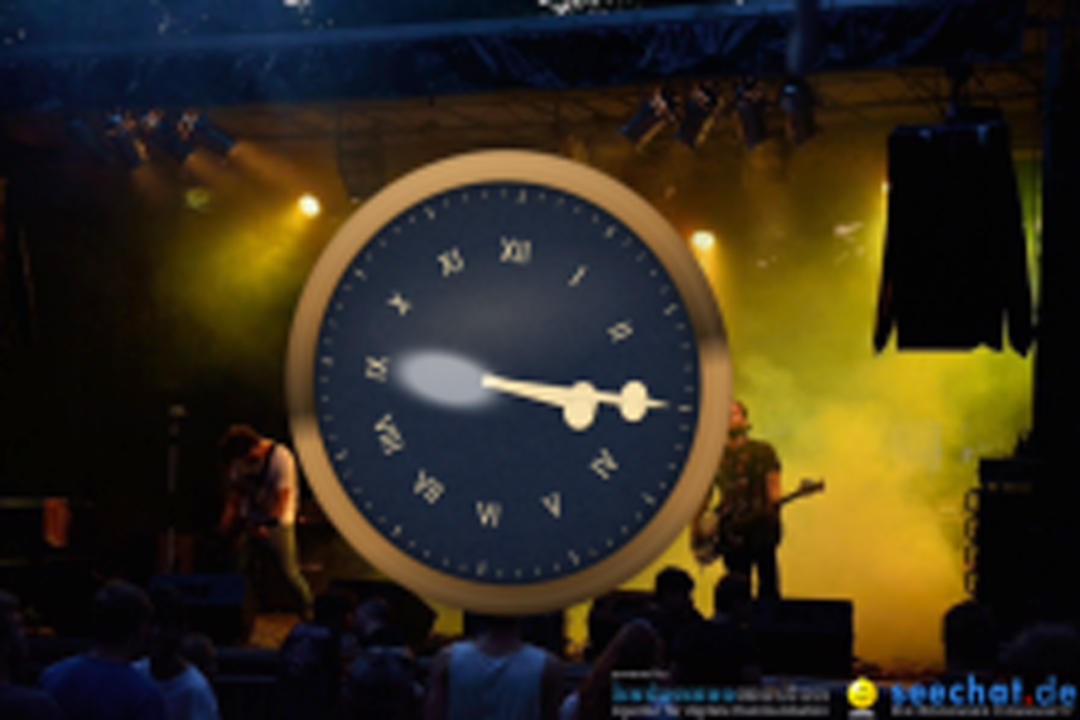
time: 3:15
